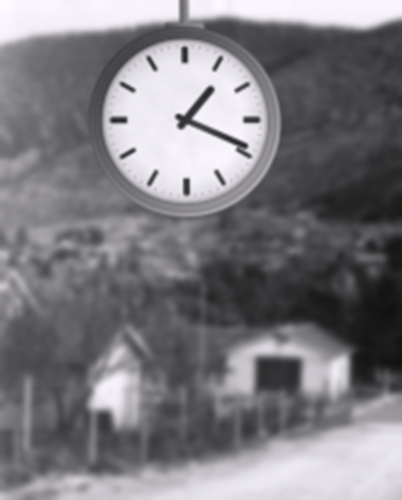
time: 1:19
